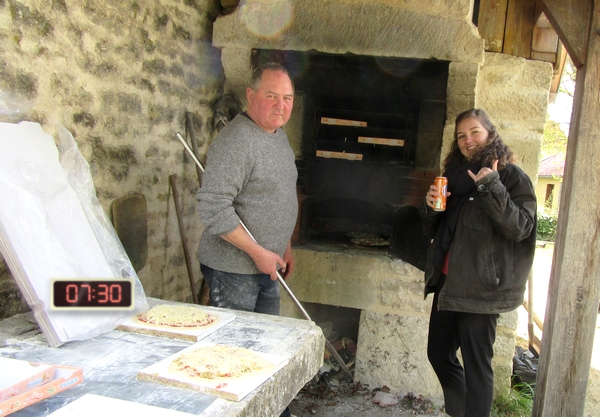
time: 7:30
